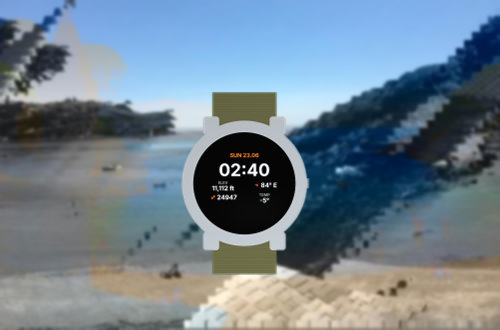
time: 2:40
